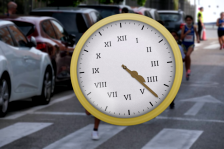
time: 4:23
